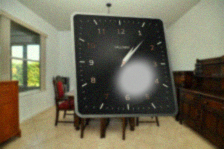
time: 1:07
